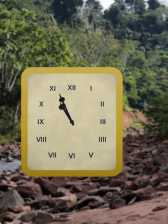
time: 10:56
